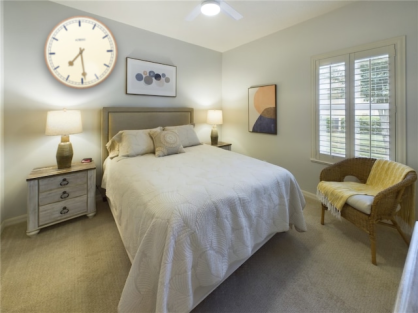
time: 7:29
